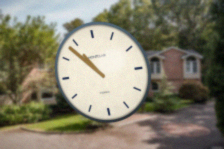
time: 10:53
